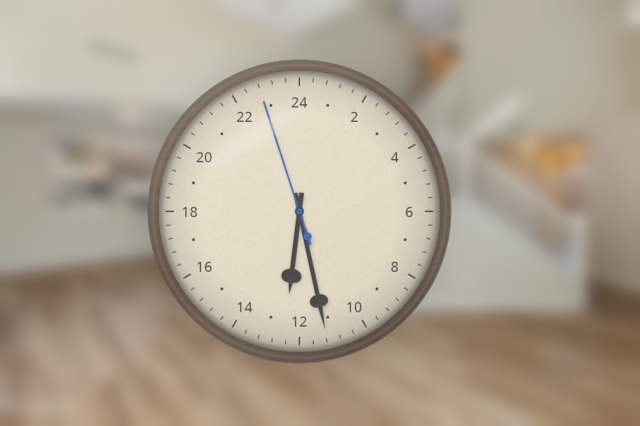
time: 12:27:57
